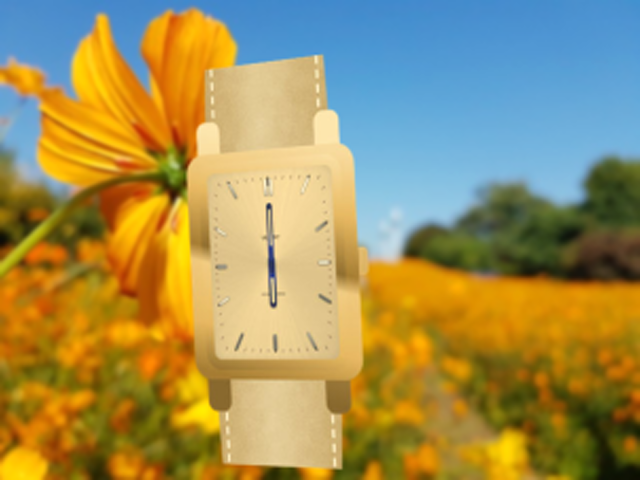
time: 6:00
